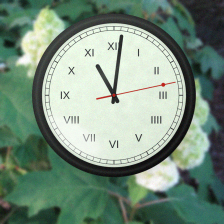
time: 11:01:13
